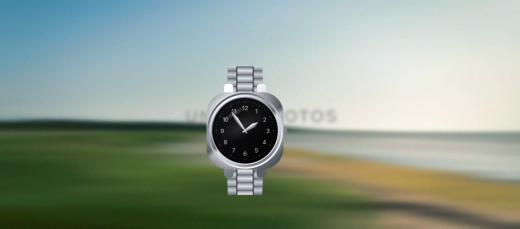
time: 1:54
